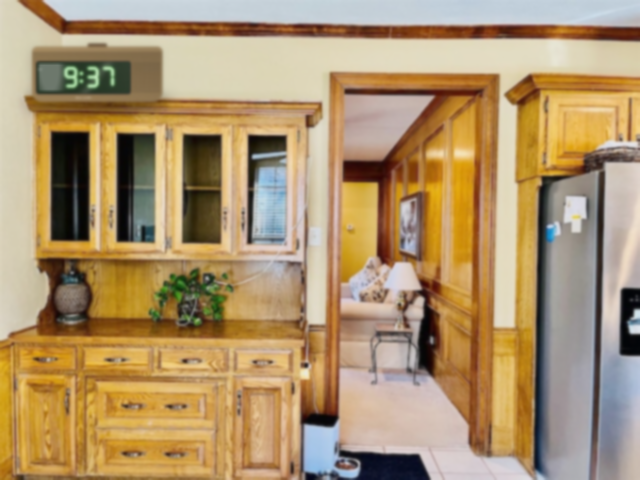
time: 9:37
